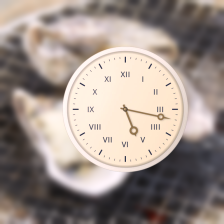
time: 5:17
